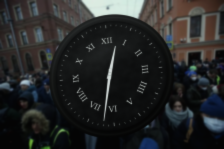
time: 12:32
